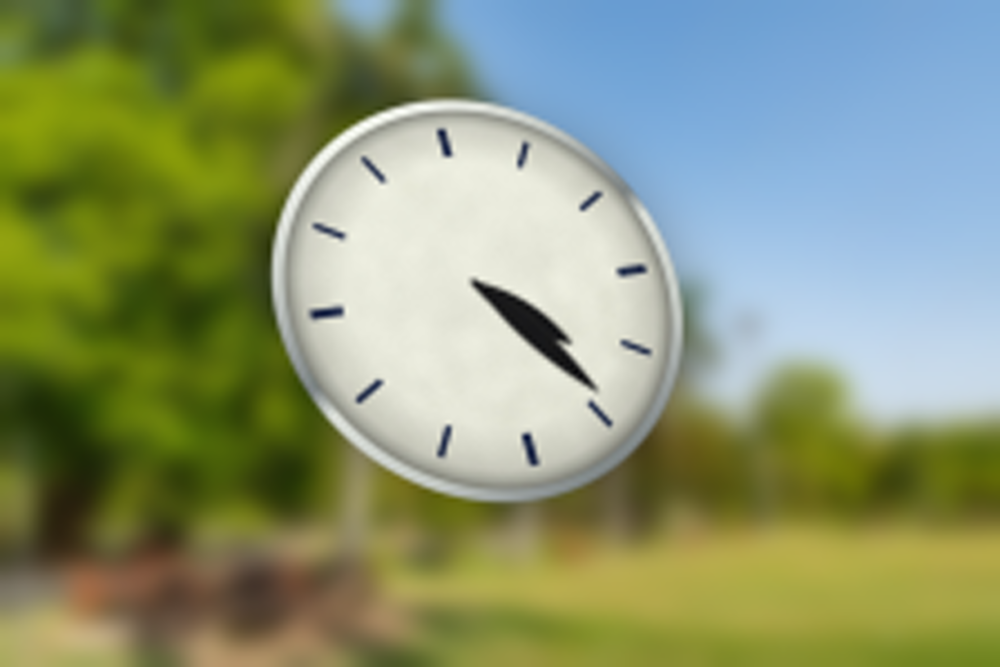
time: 4:24
